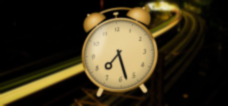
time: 7:28
